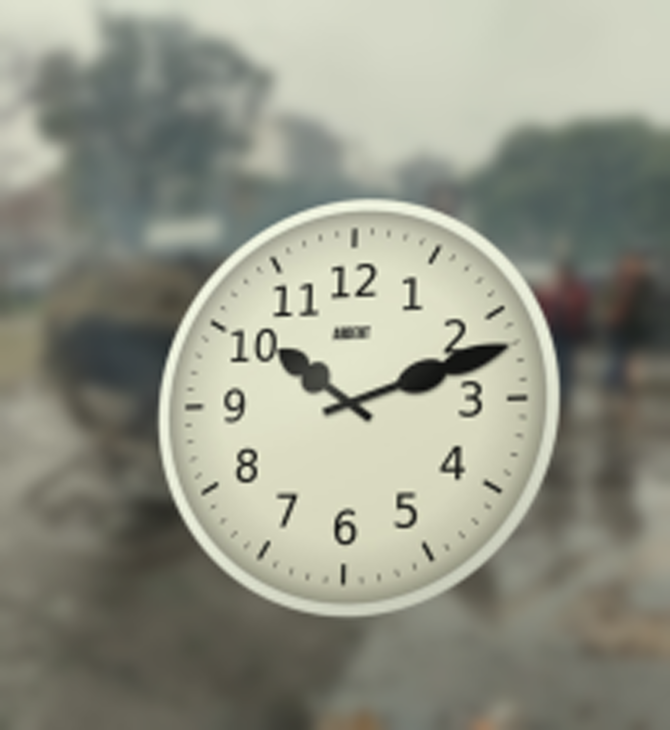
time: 10:12
